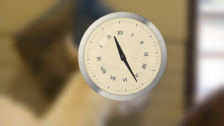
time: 11:26
